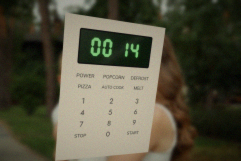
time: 0:14
